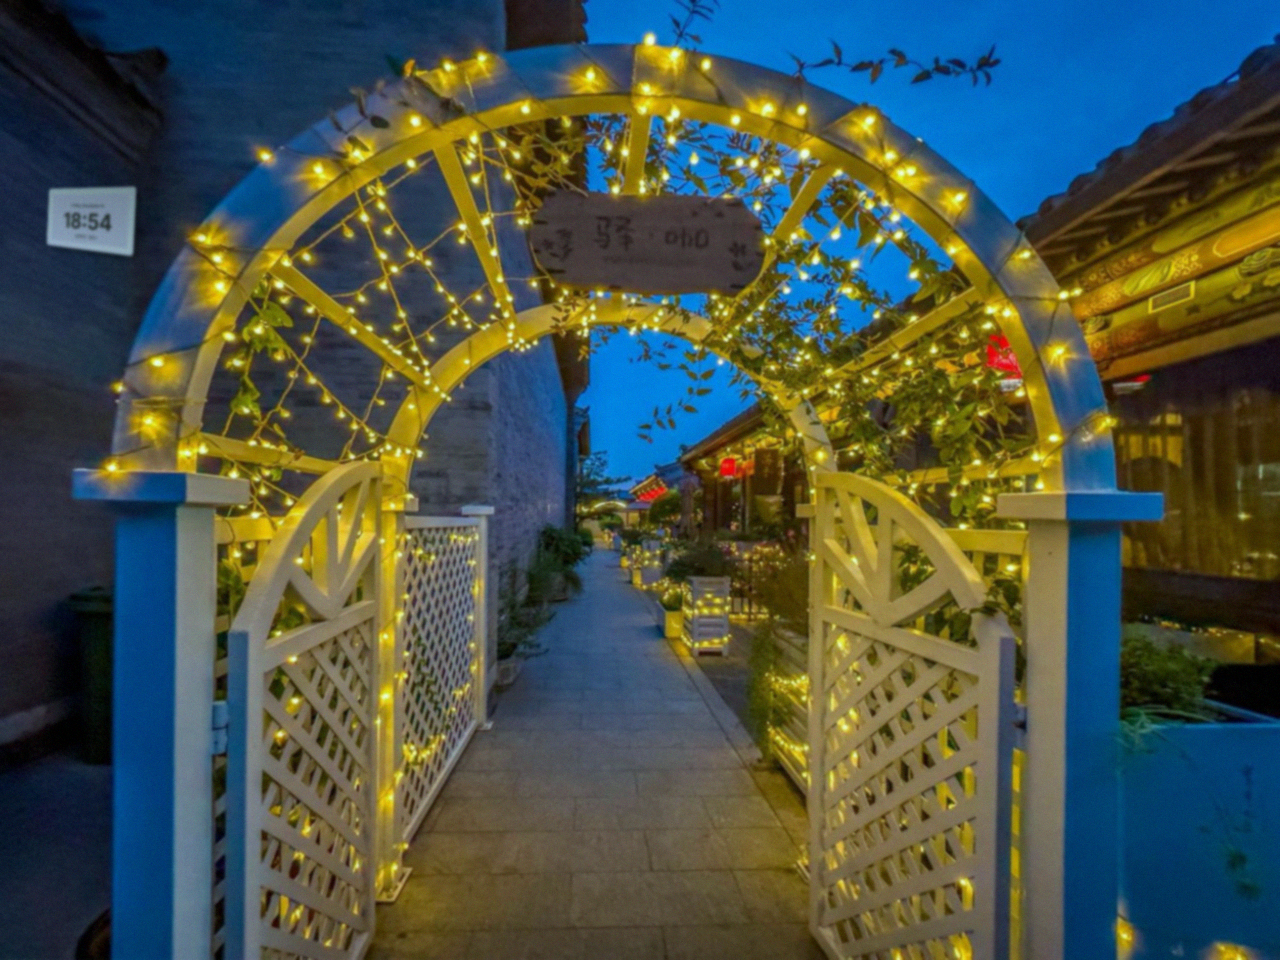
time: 18:54
